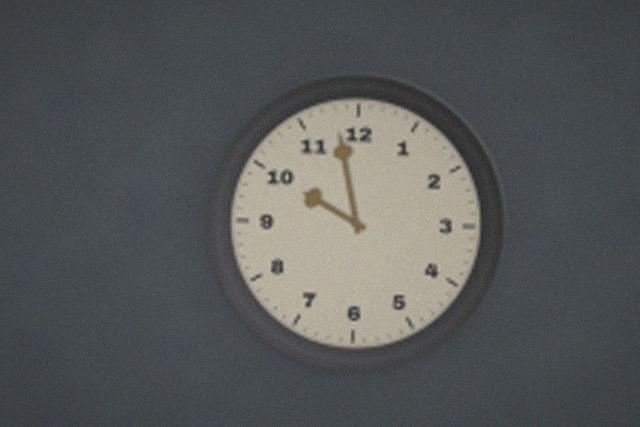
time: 9:58
